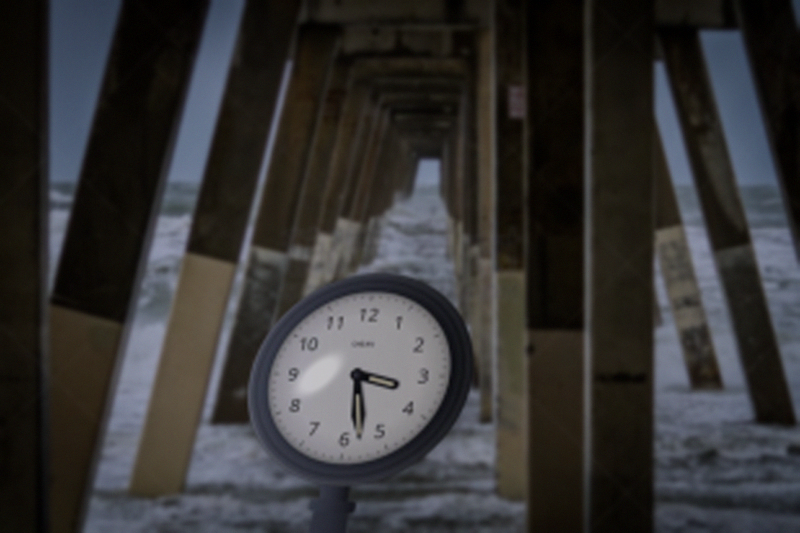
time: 3:28
